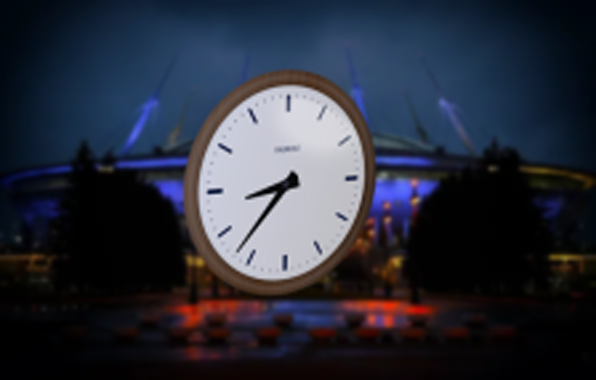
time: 8:37
